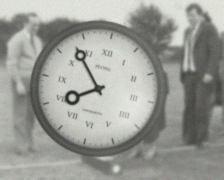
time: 7:53
